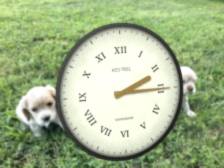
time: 2:15
